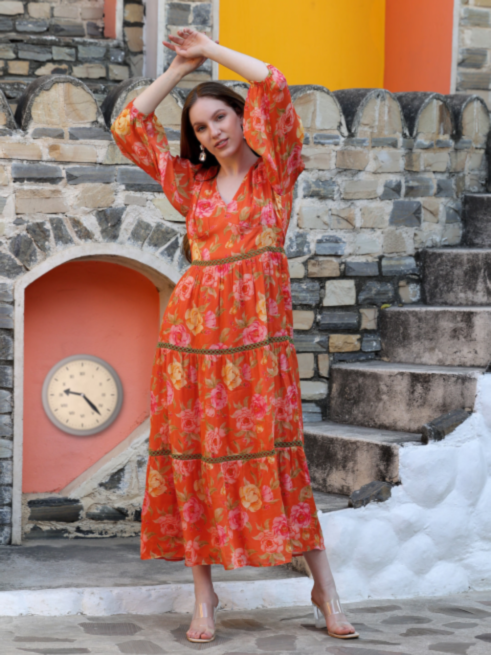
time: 9:23
